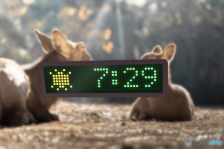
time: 7:29
